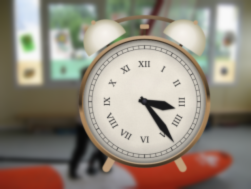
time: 3:24
